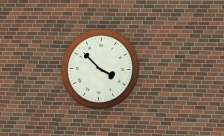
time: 3:52
